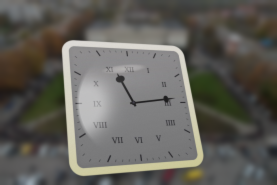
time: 11:14
